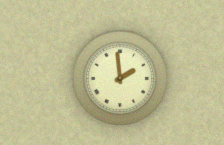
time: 1:59
